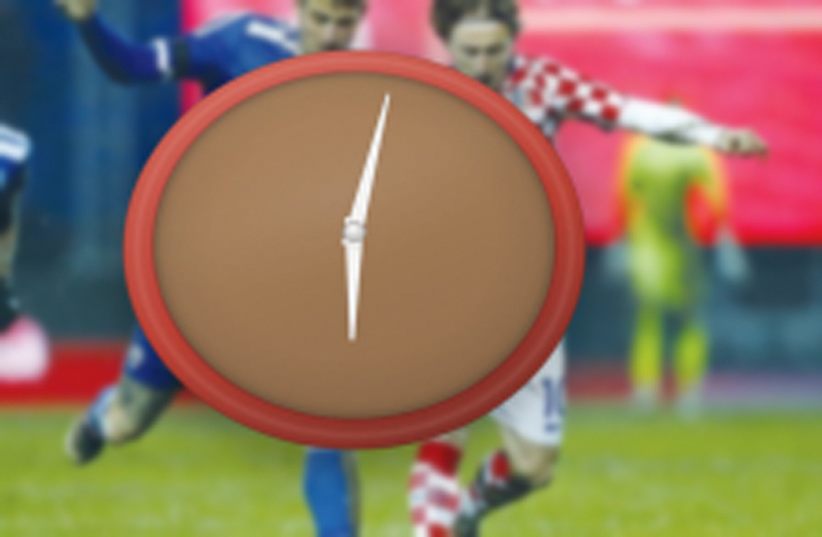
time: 6:02
